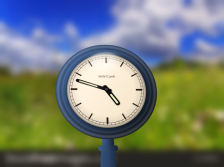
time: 4:48
